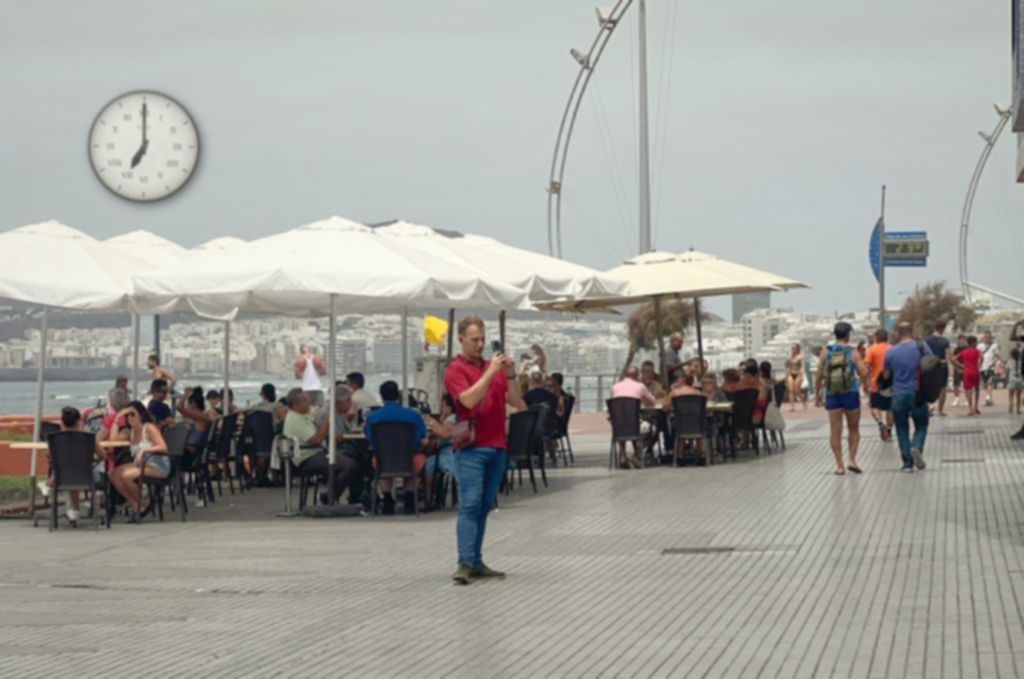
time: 7:00
